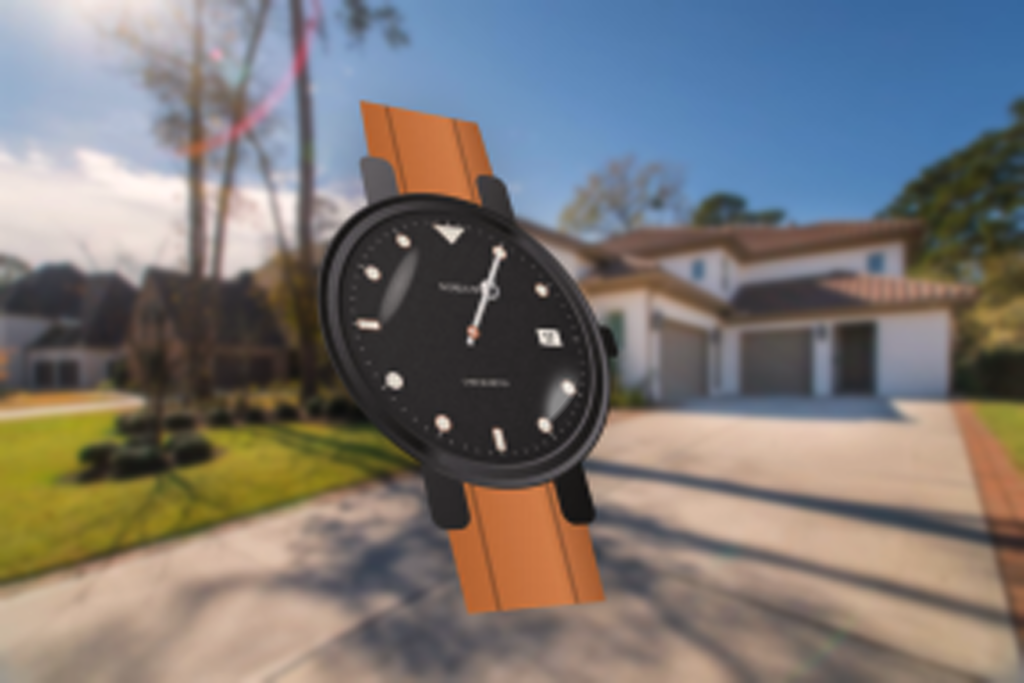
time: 1:05
